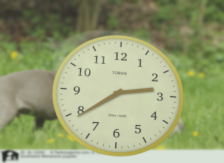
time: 2:39
